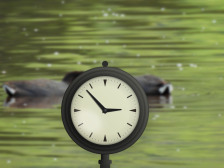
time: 2:53
